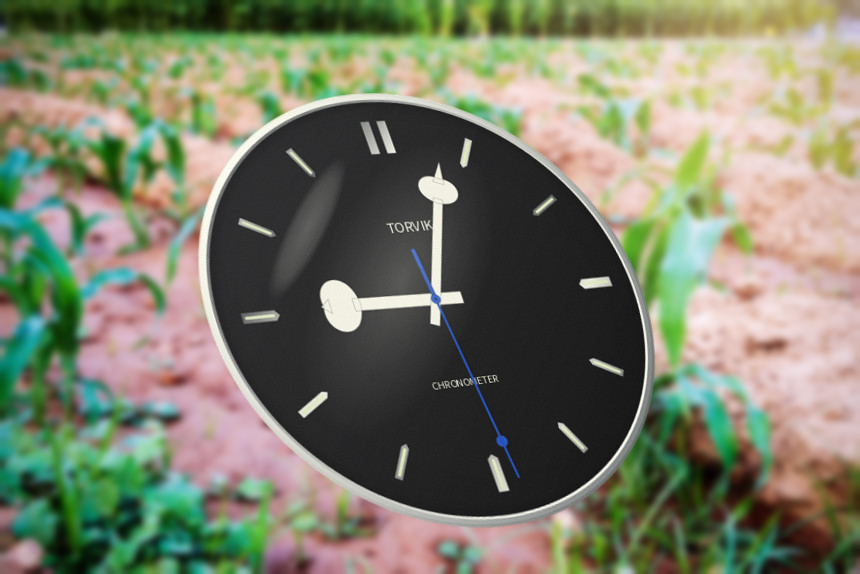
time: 9:03:29
